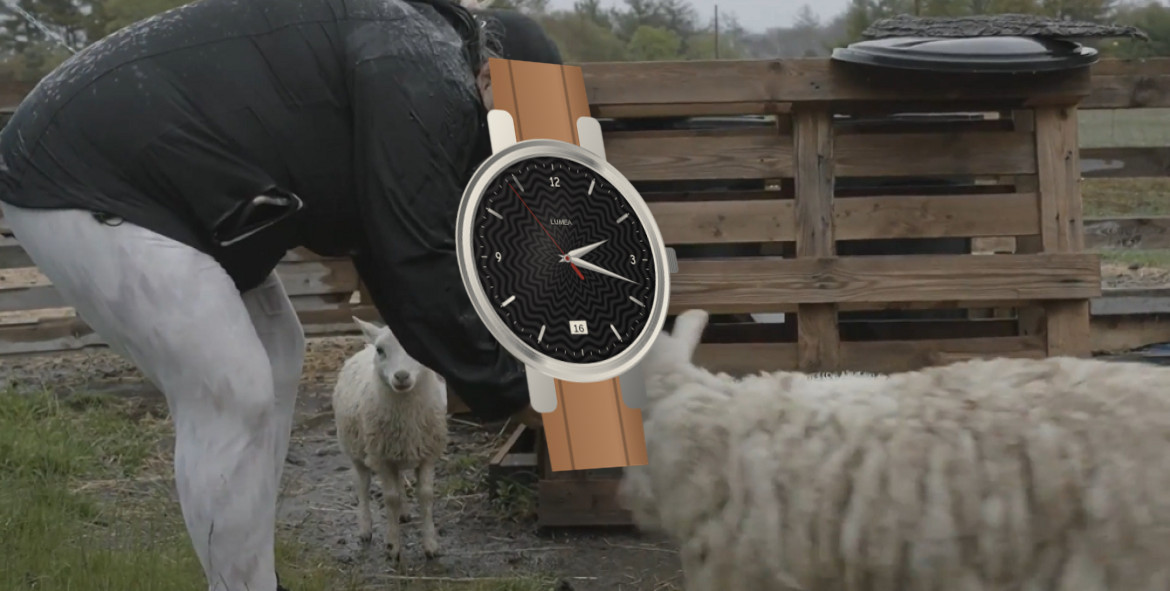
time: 2:17:54
